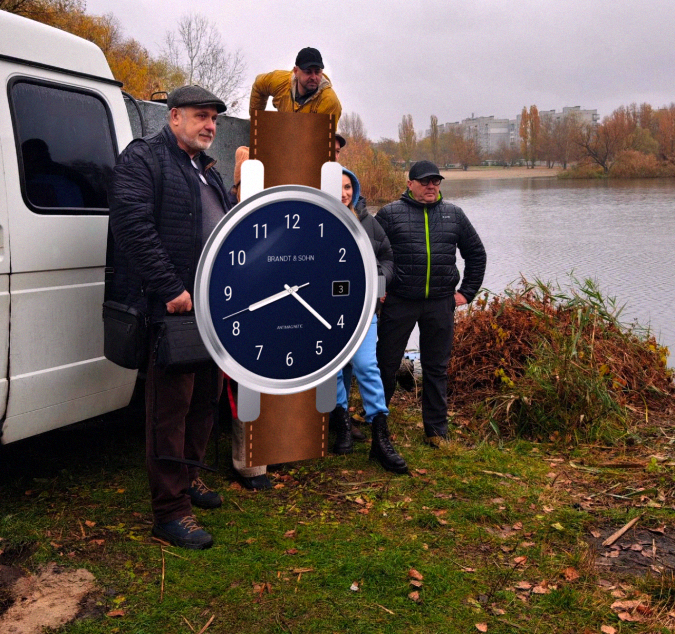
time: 8:21:42
